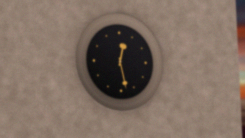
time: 12:28
